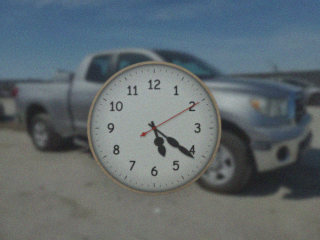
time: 5:21:10
